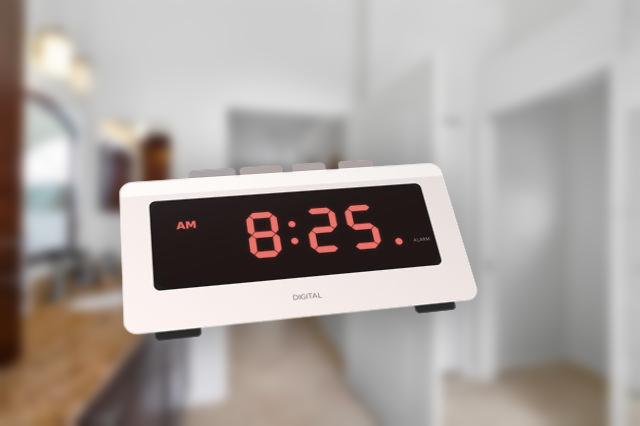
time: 8:25
